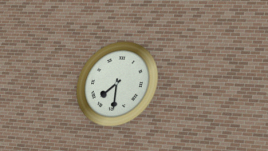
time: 7:29
